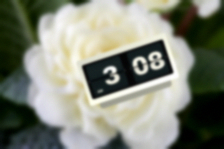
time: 3:08
